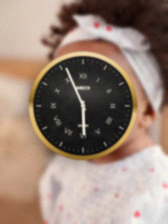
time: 5:56
